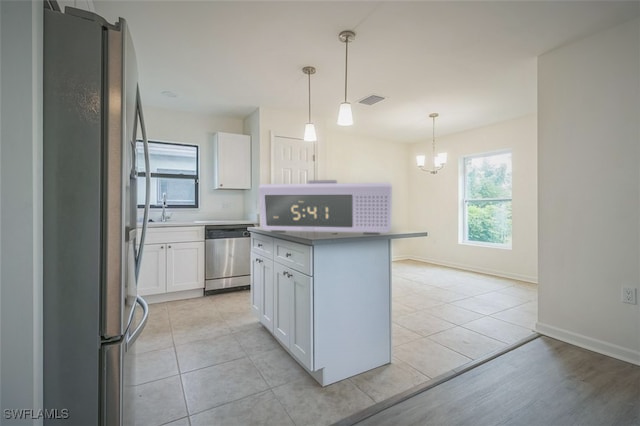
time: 5:41
